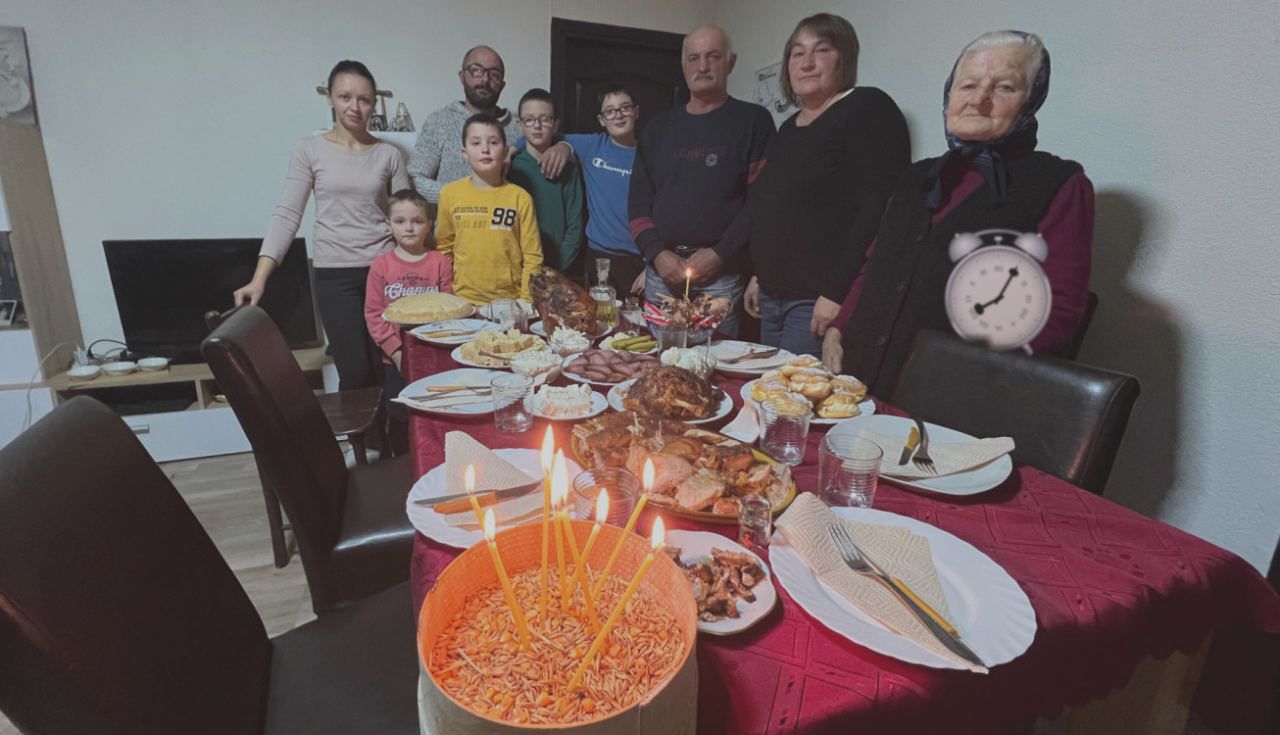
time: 8:05
